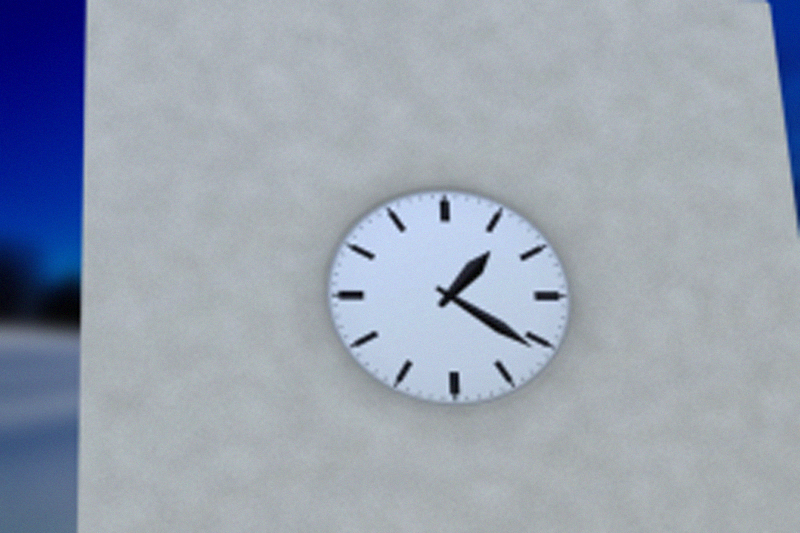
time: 1:21
